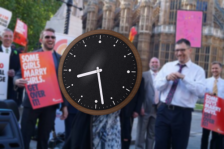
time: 8:28
